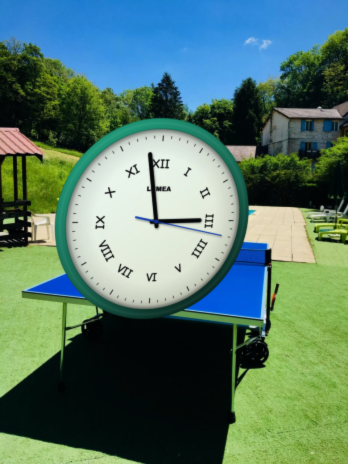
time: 2:58:17
